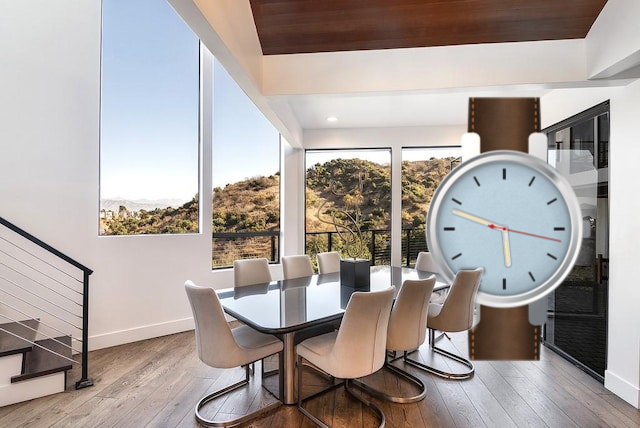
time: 5:48:17
